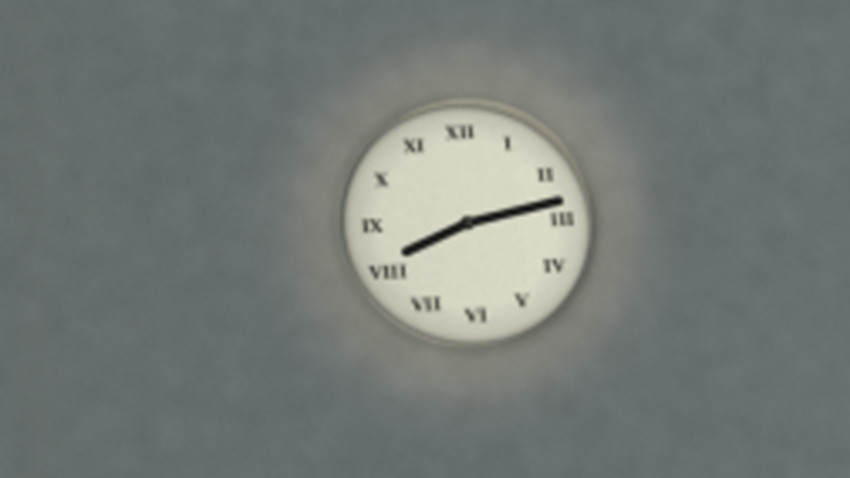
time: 8:13
